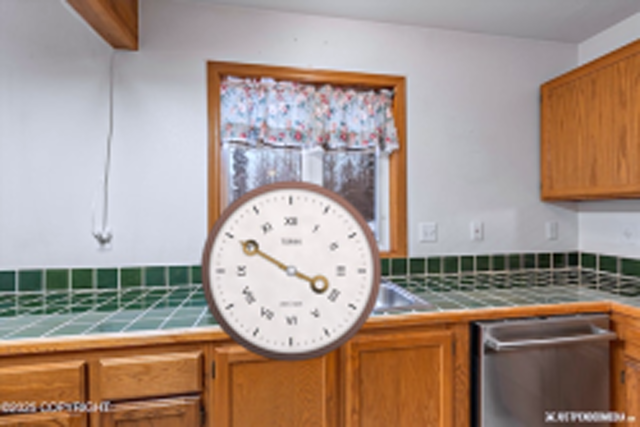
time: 3:50
